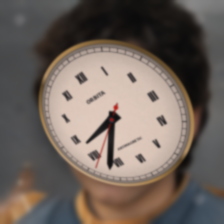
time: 8:36:39
